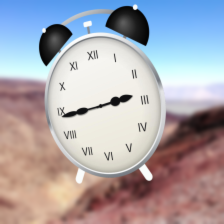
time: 2:44
